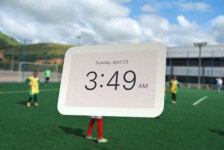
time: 3:49
